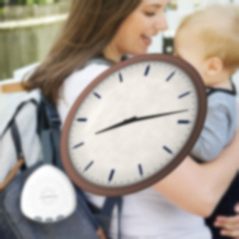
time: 8:13
